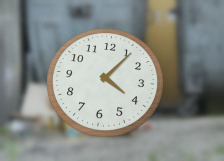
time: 4:06
